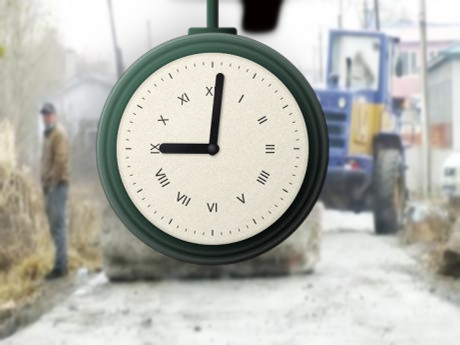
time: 9:01
